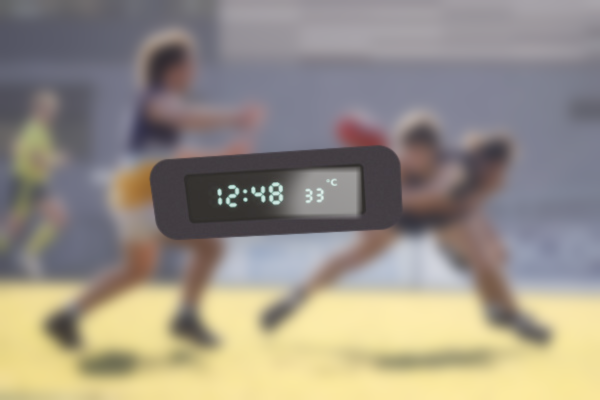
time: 12:48
